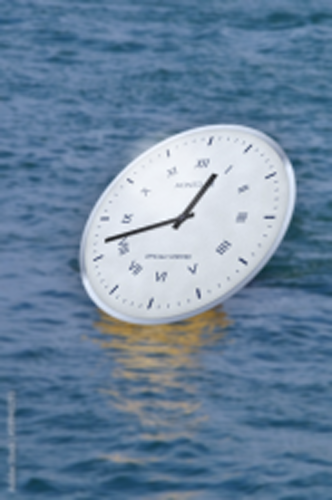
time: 12:42
